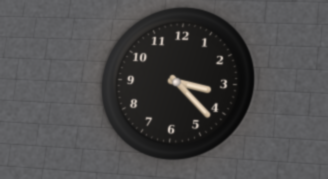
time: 3:22
